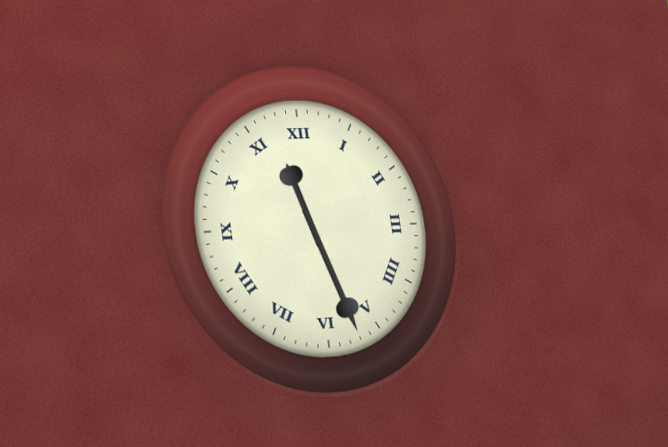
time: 11:27
